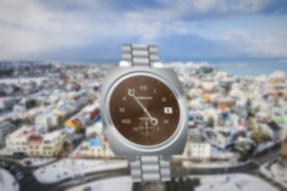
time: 4:54
